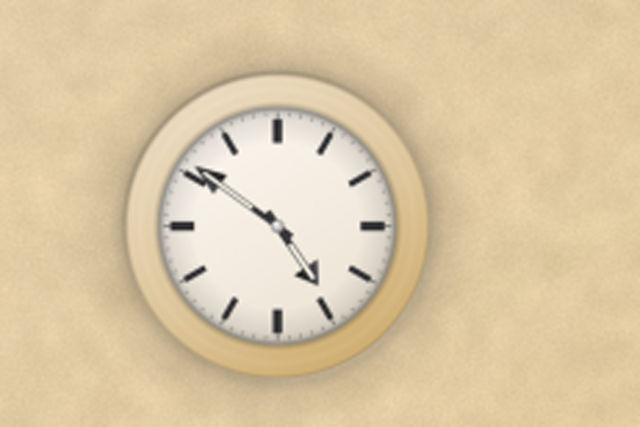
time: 4:51
